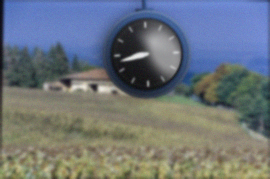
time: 8:43
